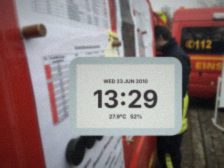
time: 13:29
